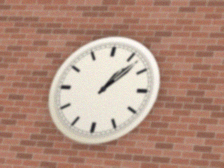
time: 1:07
